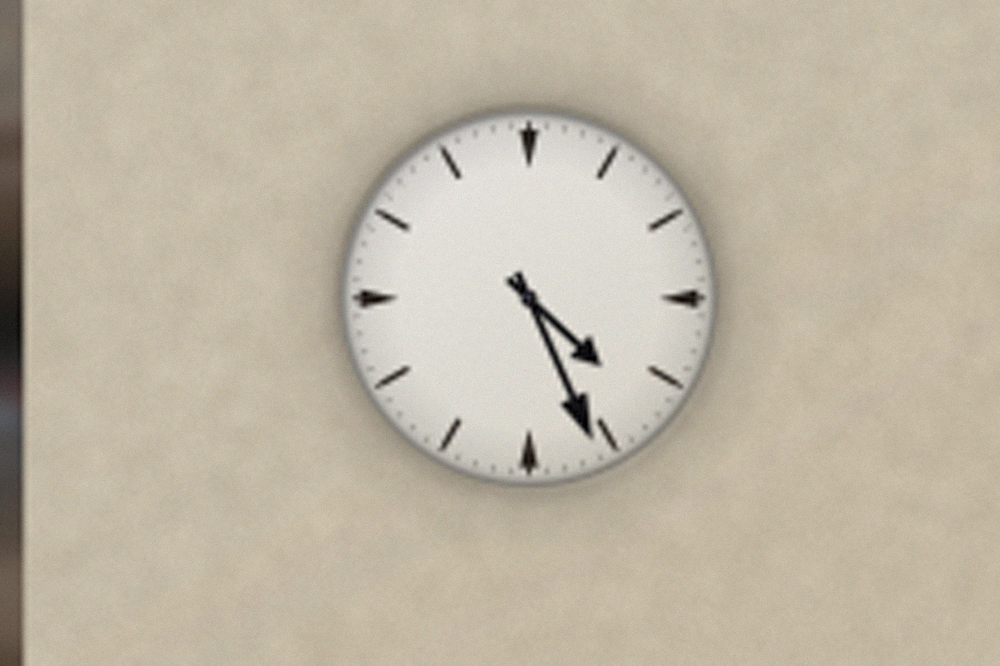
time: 4:26
